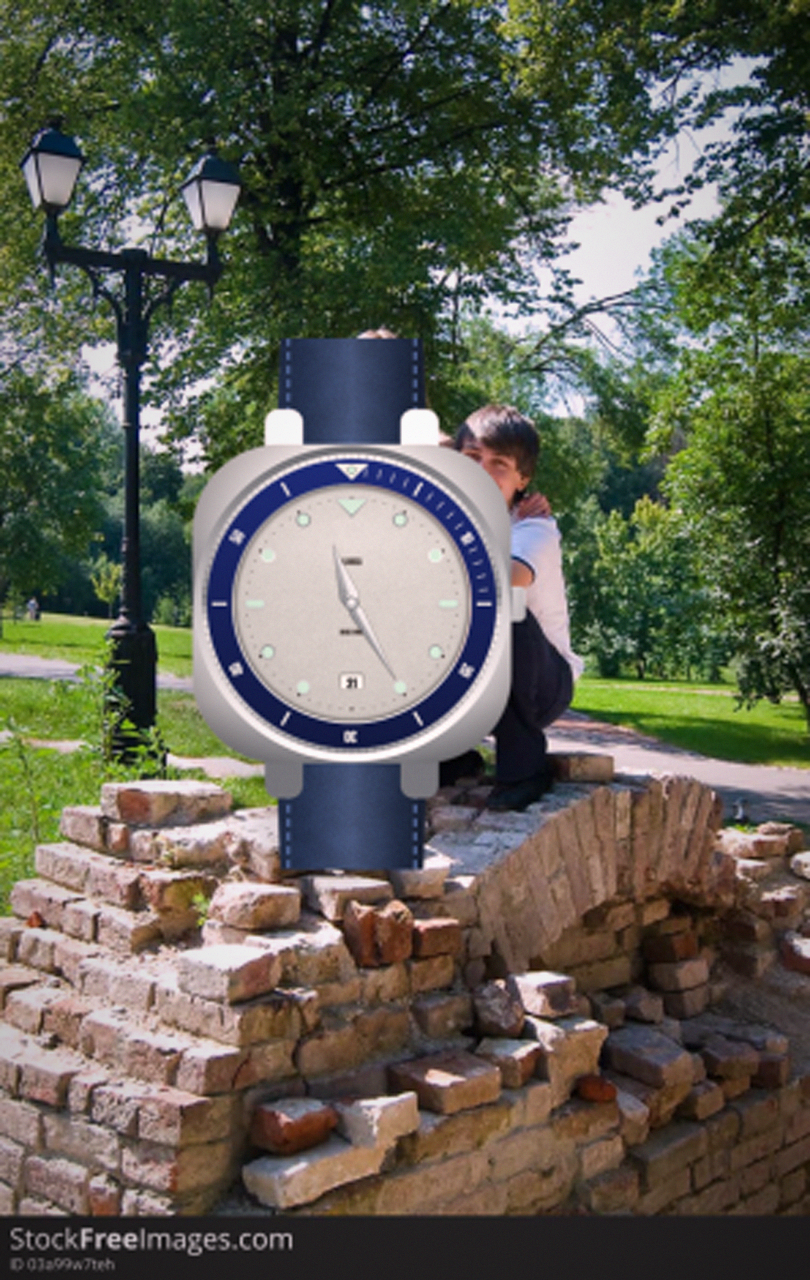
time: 11:25
